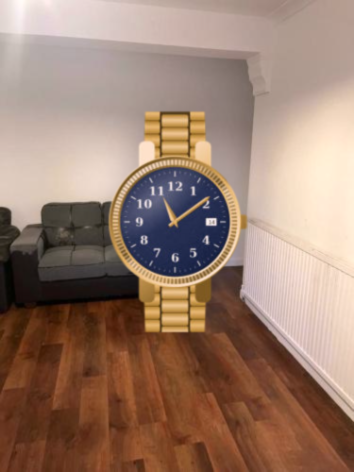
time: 11:09
